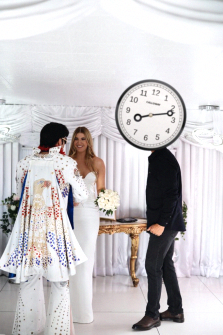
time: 8:12
